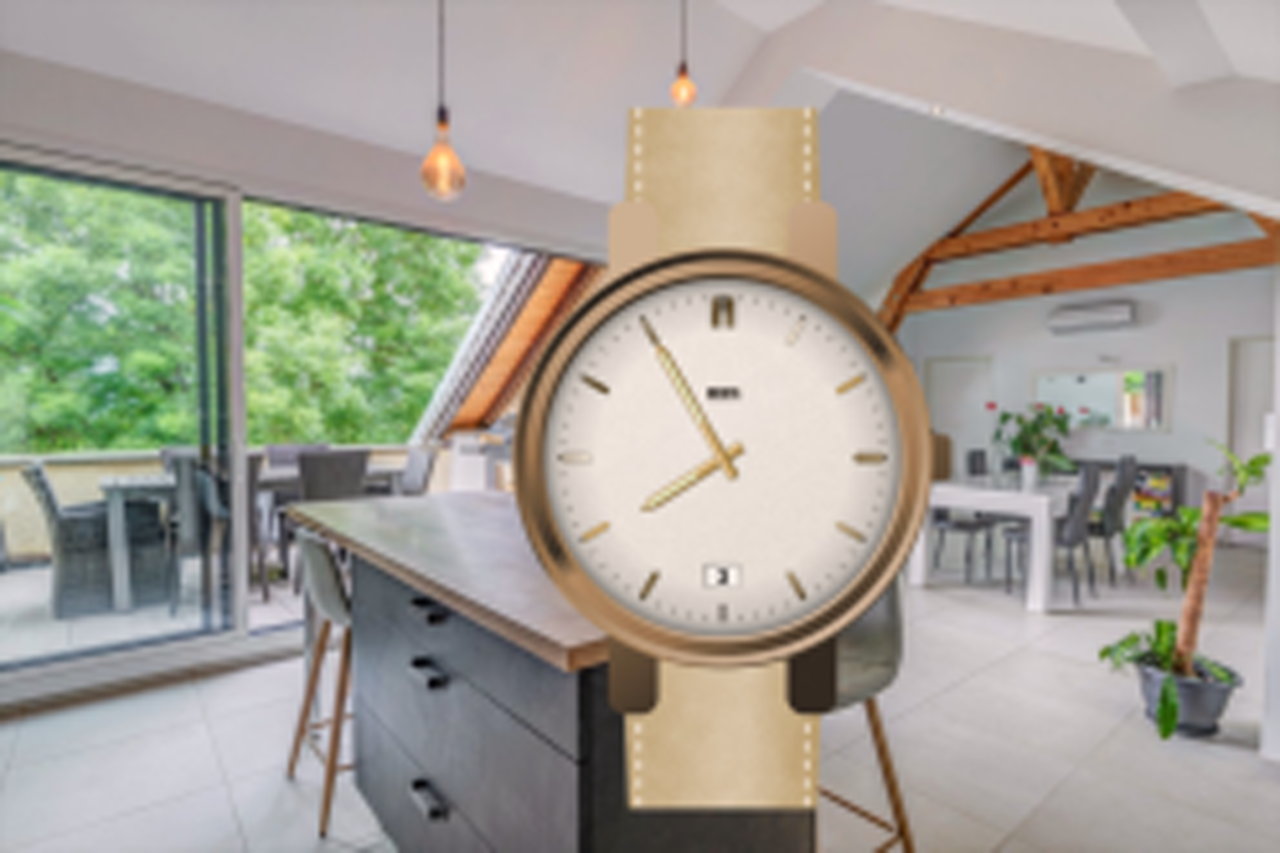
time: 7:55
